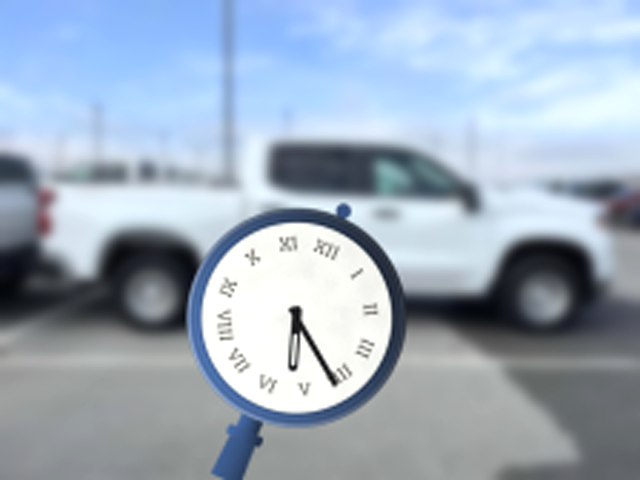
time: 5:21
